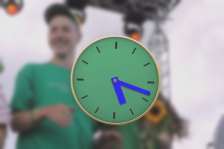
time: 5:18
